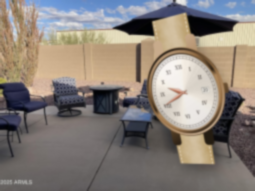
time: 9:41
